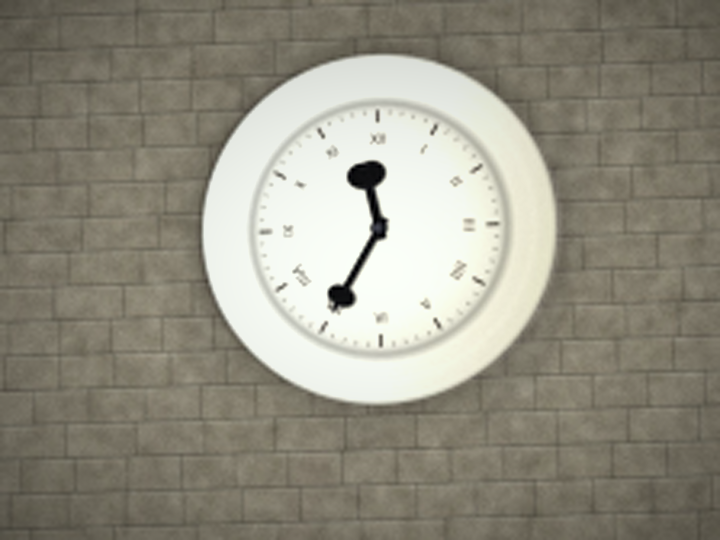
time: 11:35
